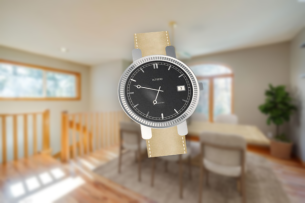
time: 6:48
